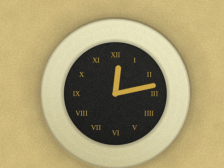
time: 12:13
